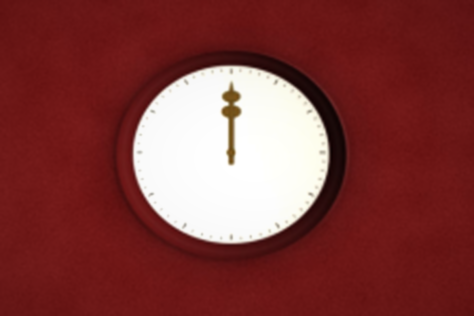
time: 12:00
